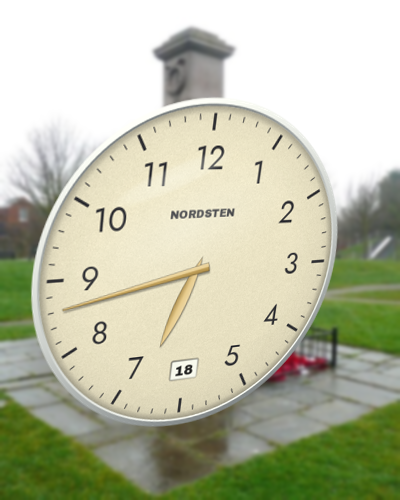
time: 6:43
